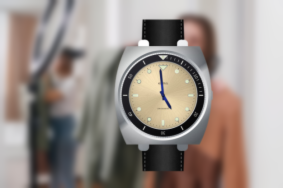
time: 4:59
